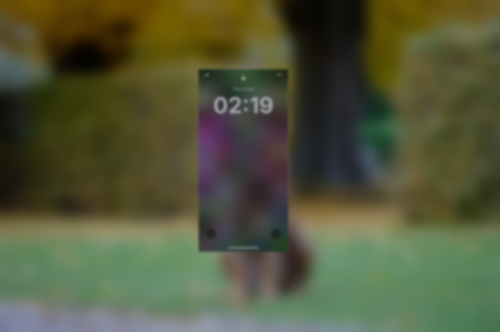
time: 2:19
